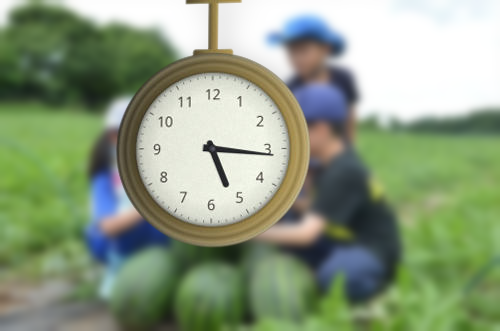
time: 5:16
